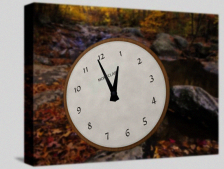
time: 12:59
